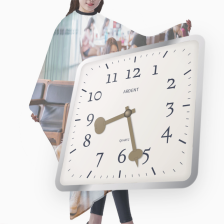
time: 8:27
